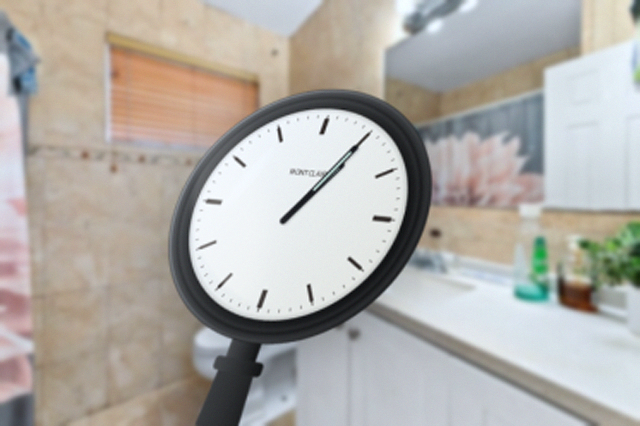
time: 1:05
